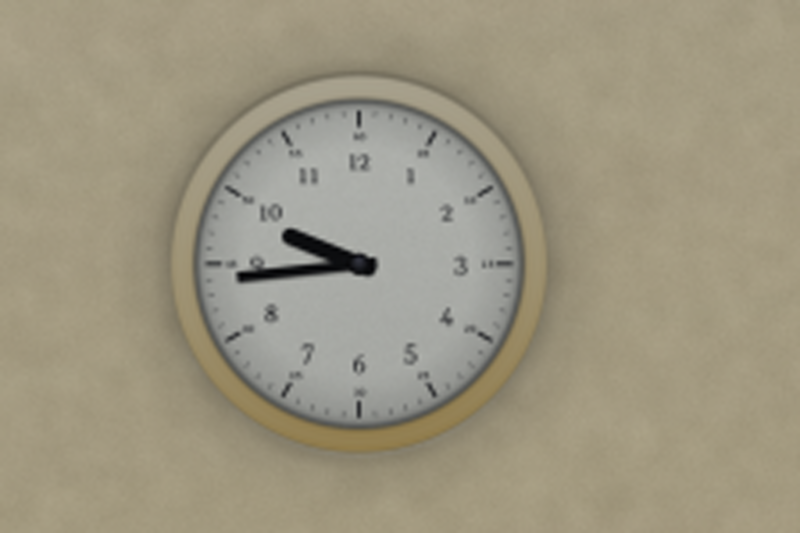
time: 9:44
